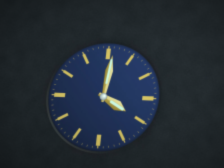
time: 4:01
